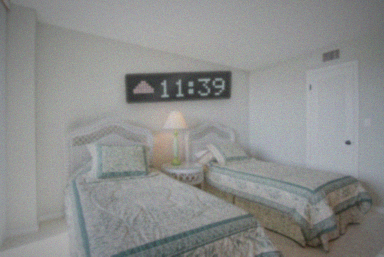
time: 11:39
